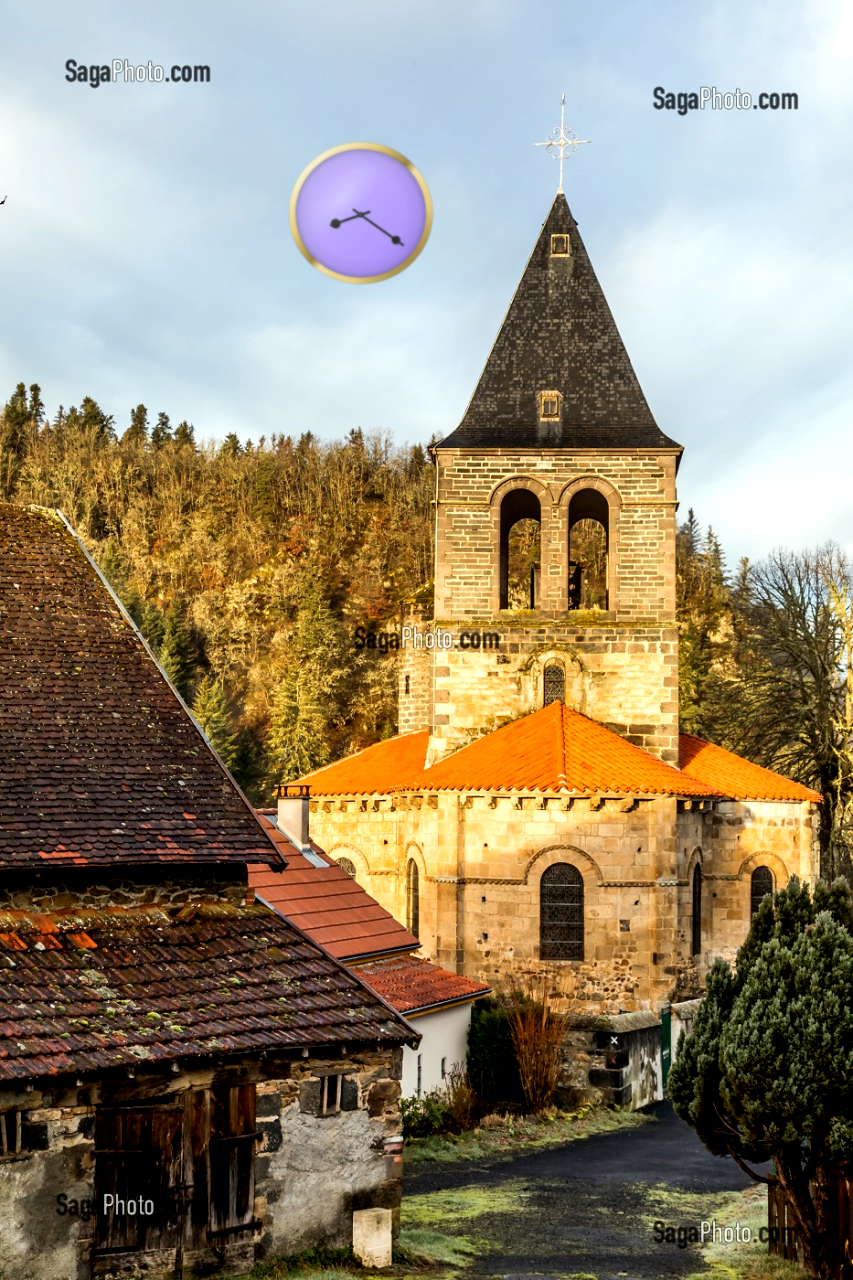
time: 8:21
